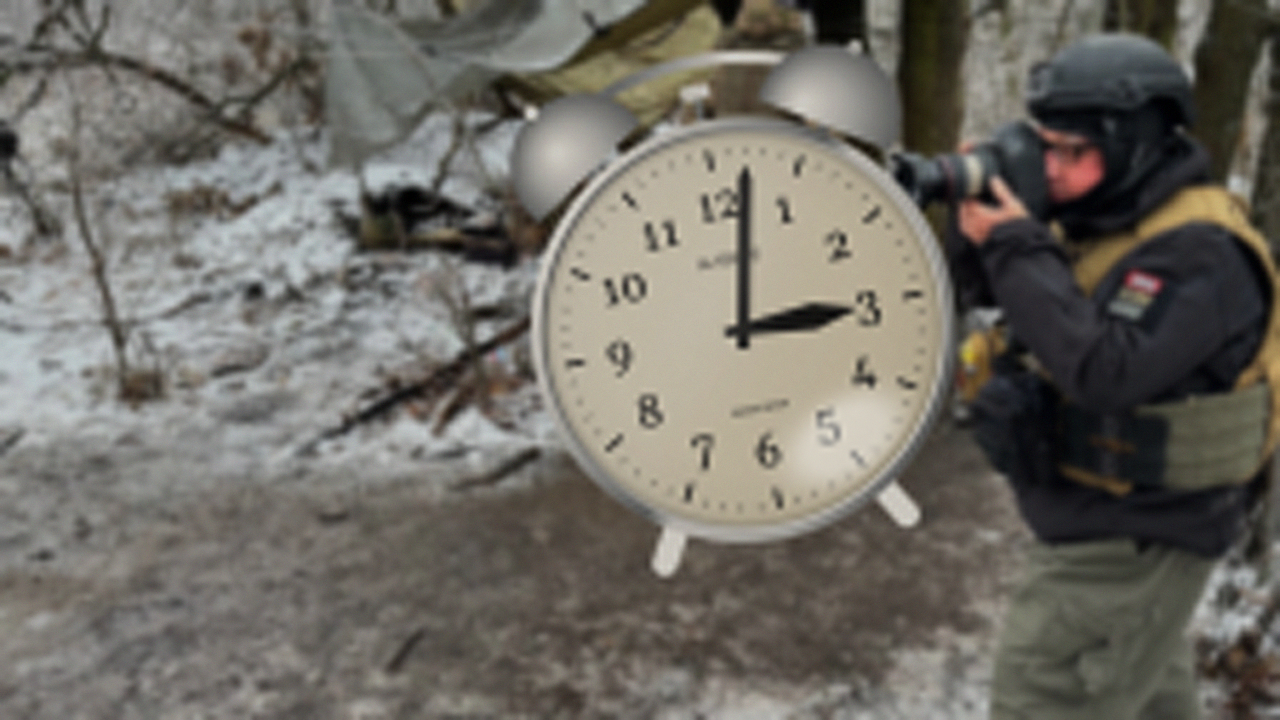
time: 3:02
